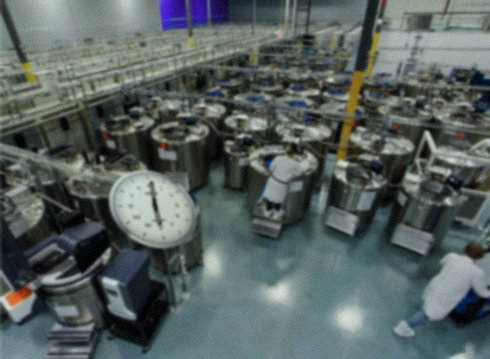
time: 6:01
